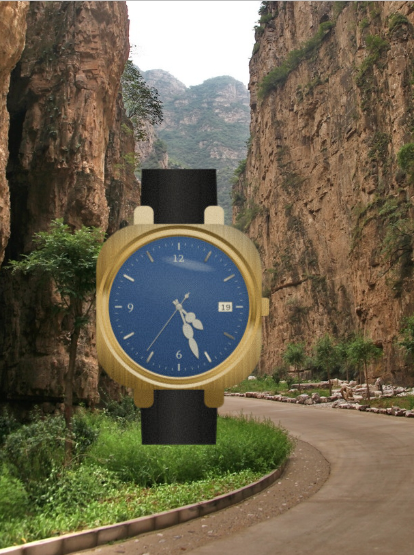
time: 4:26:36
